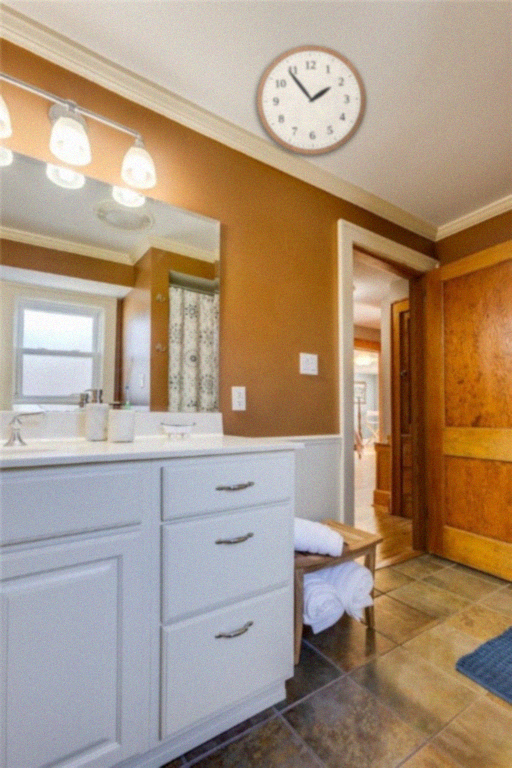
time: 1:54
